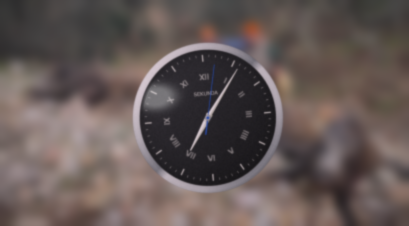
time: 7:06:02
